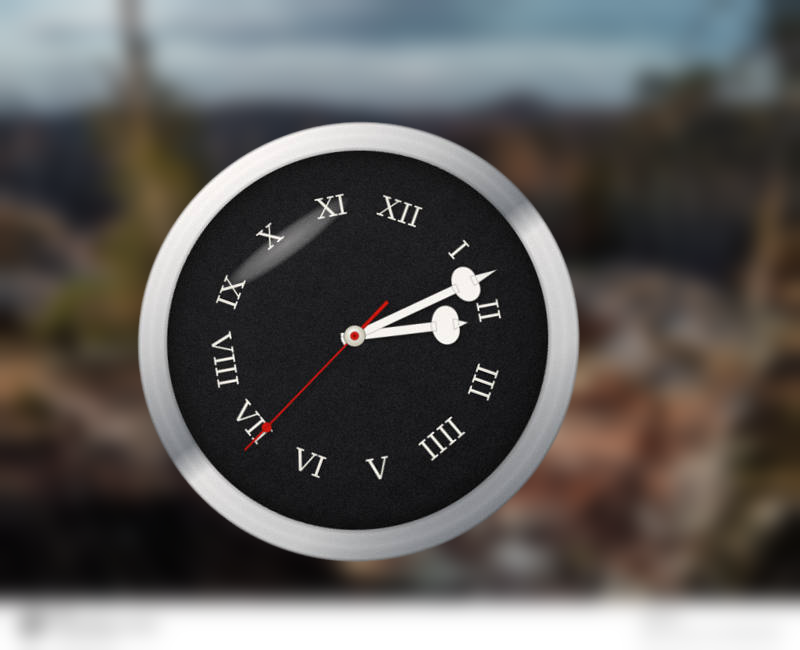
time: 2:07:34
